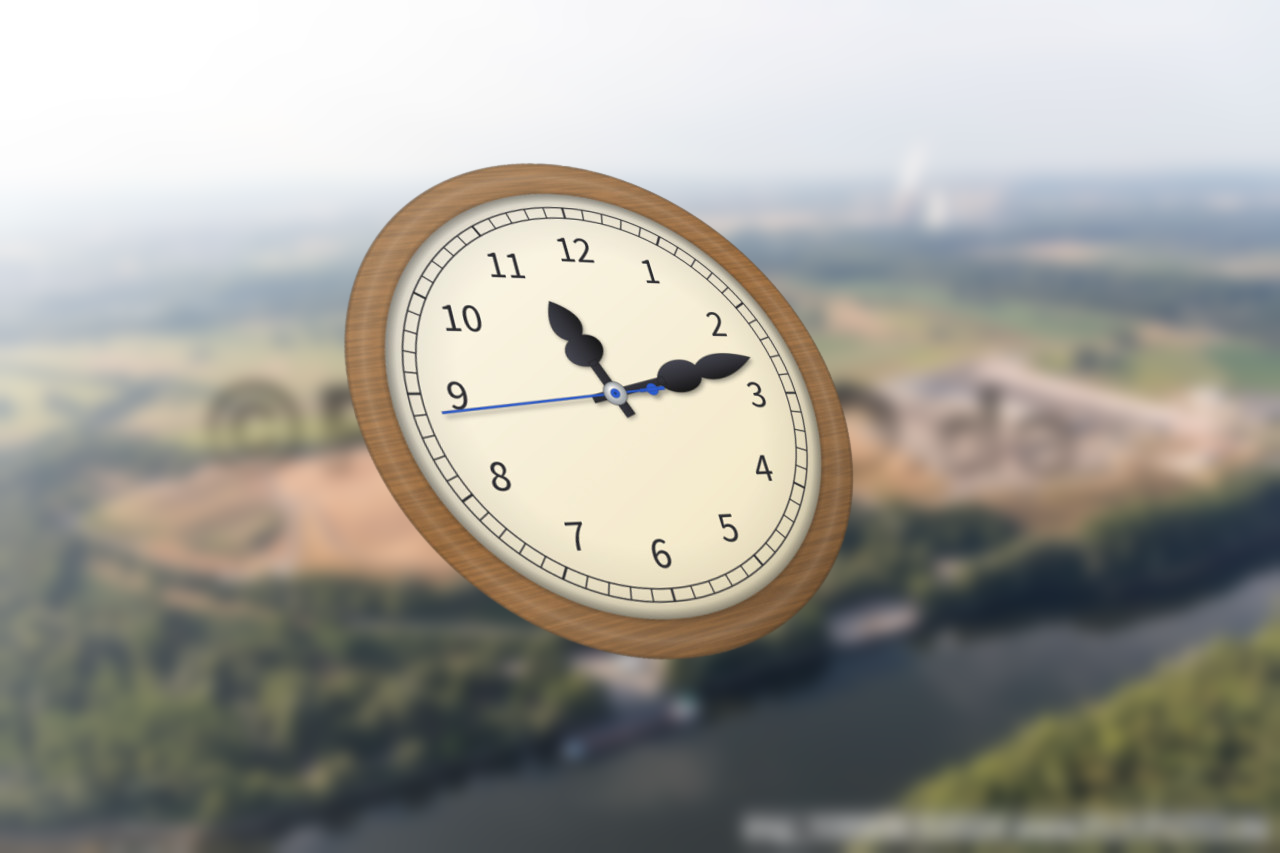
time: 11:12:44
